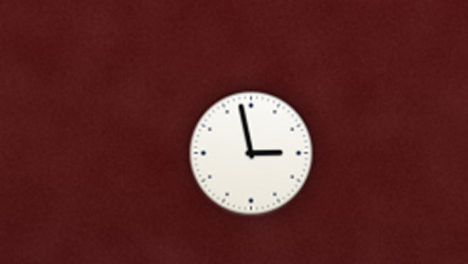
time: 2:58
